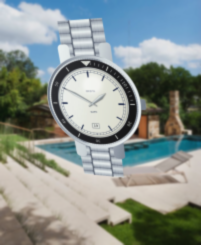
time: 1:50
